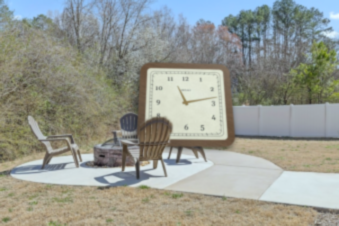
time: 11:13
